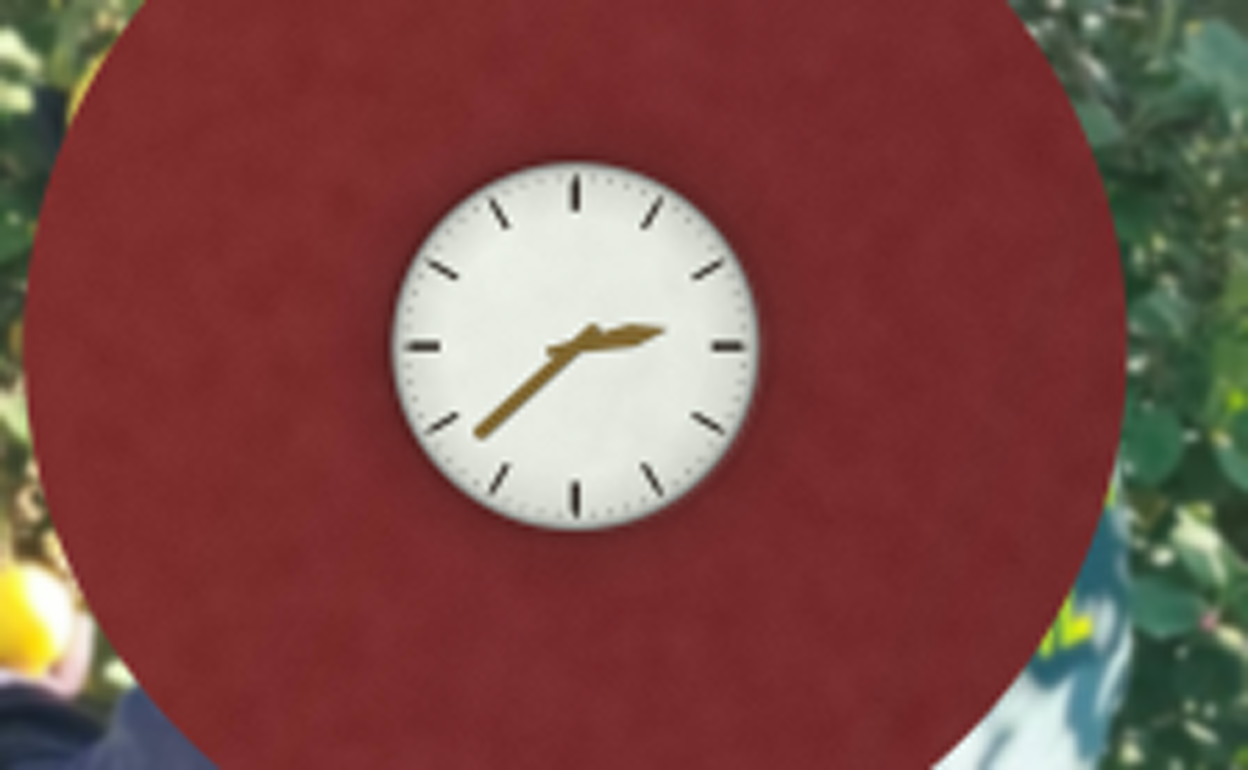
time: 2:38
